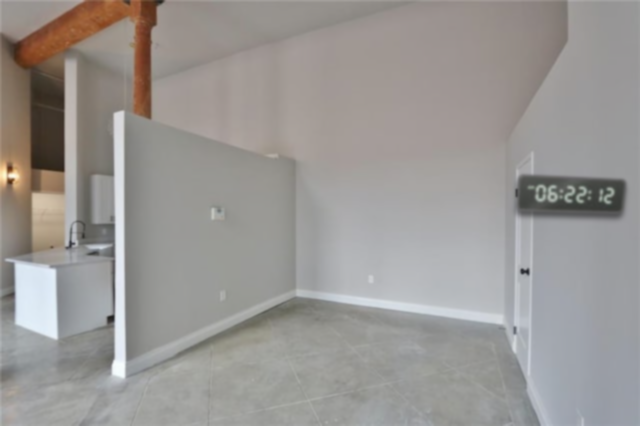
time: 6:22:12
